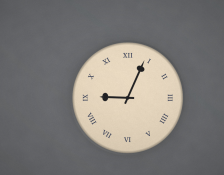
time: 9:04
